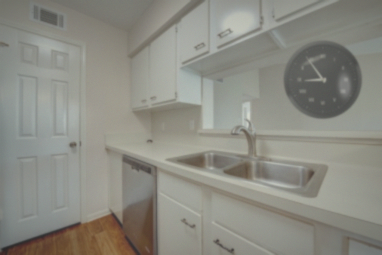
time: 8:54
